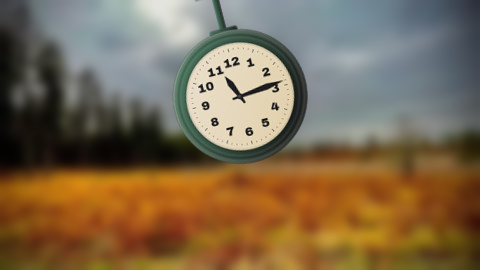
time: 11:14
